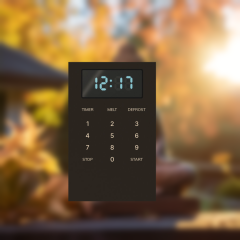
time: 12:17
